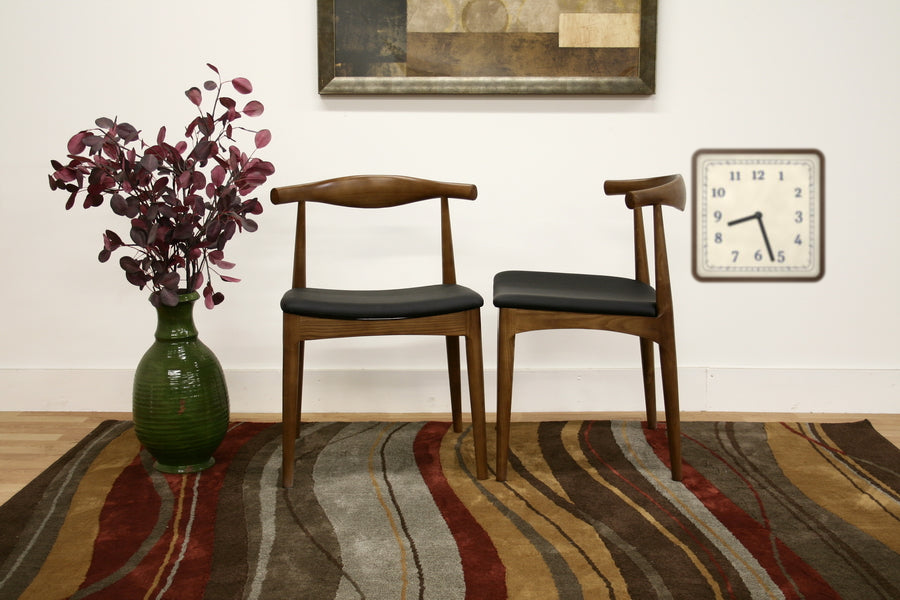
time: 8:27
